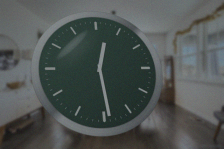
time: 12:29
